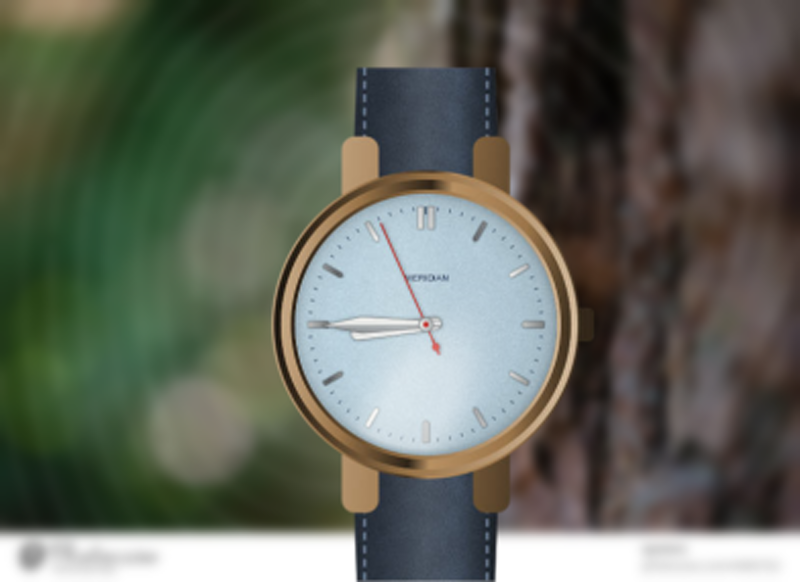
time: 8:44:56
